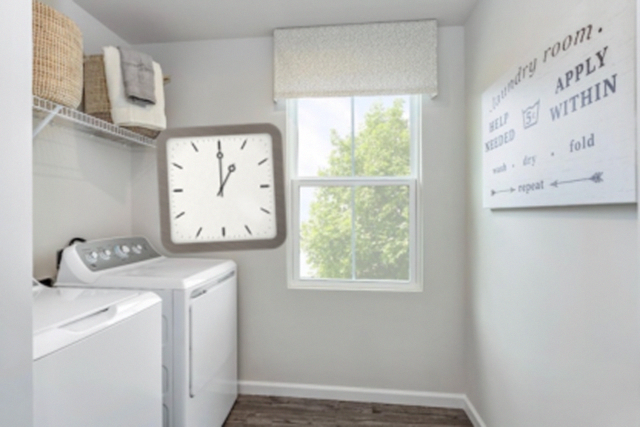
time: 1:00
